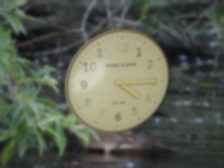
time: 4:15
